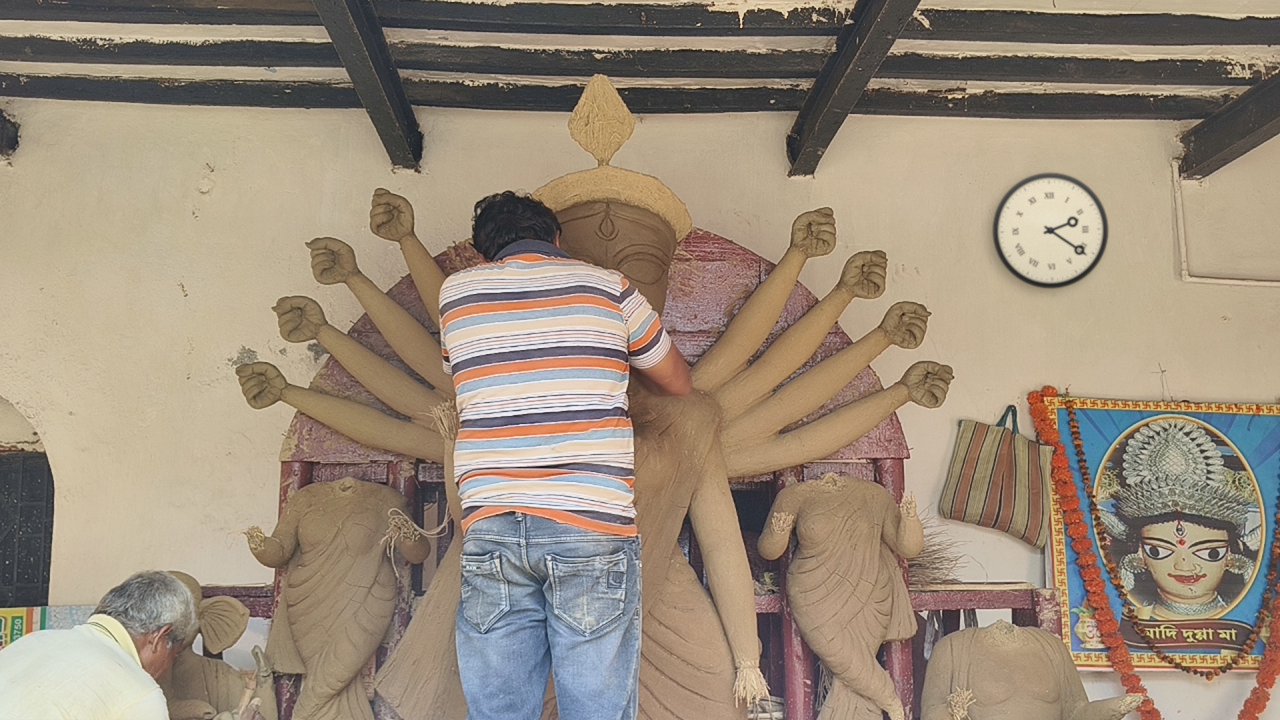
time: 2:21
